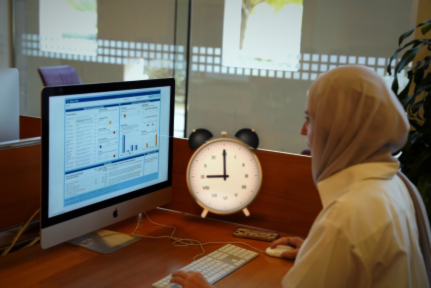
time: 9:00
